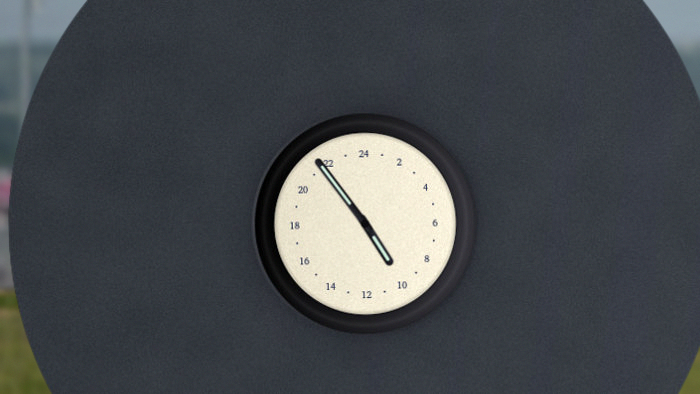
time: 9:54
